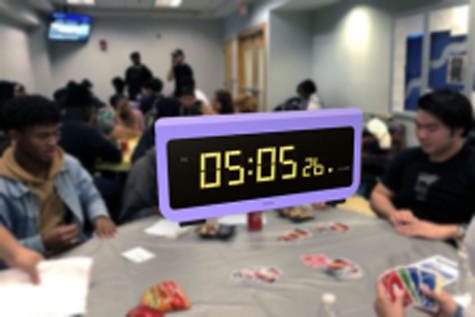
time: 5:05:26
